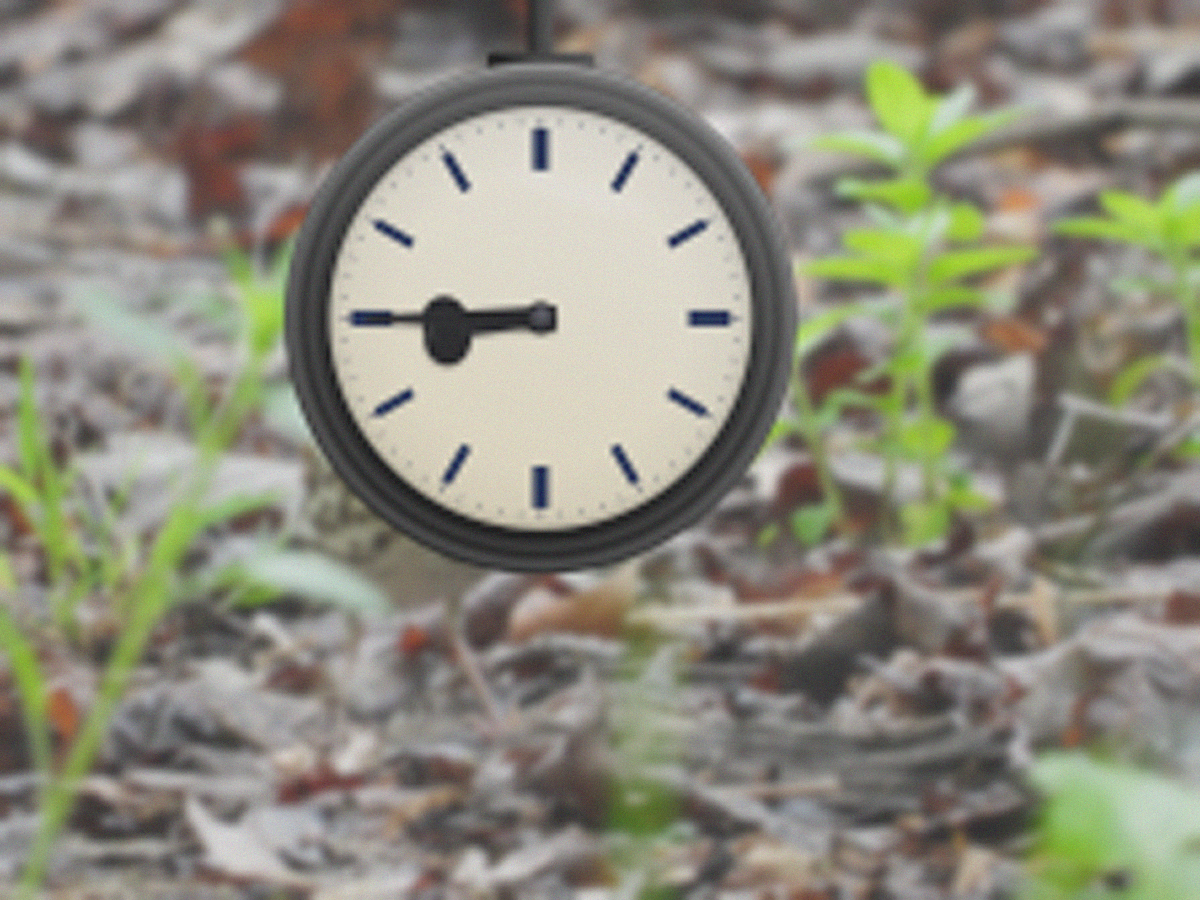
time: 8:45
